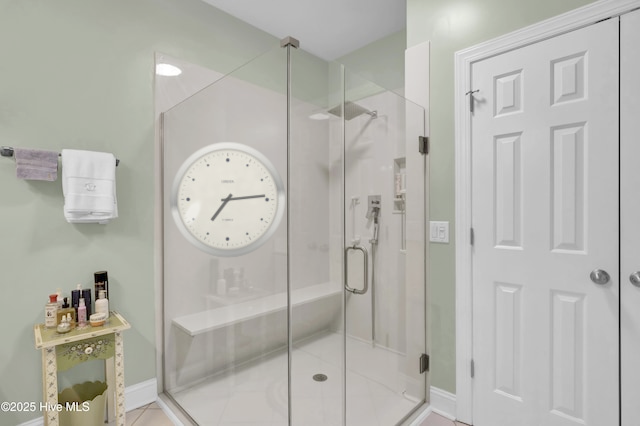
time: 7:14
